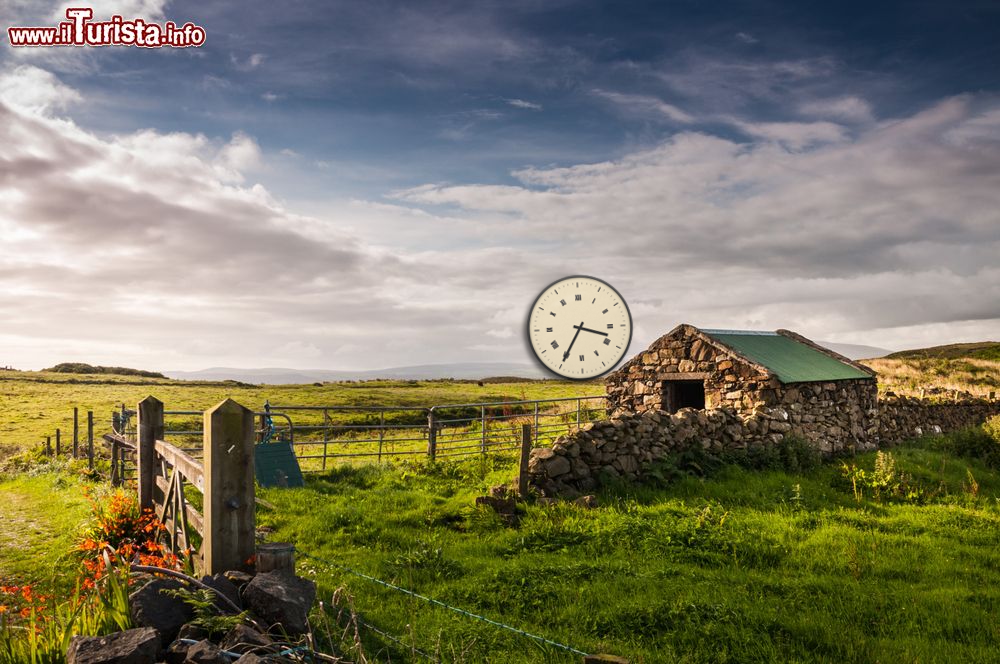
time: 3:35
